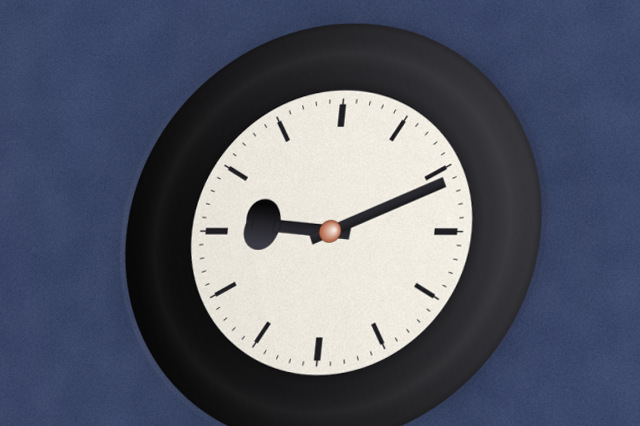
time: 9:11
